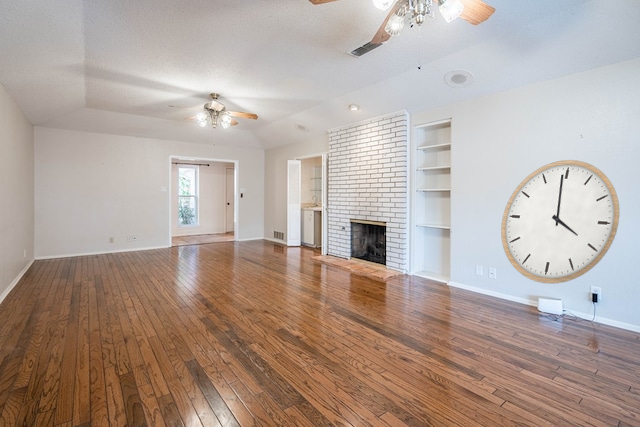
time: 3:59
